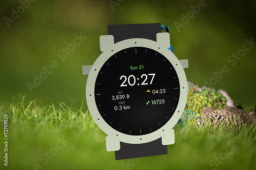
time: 20:27
